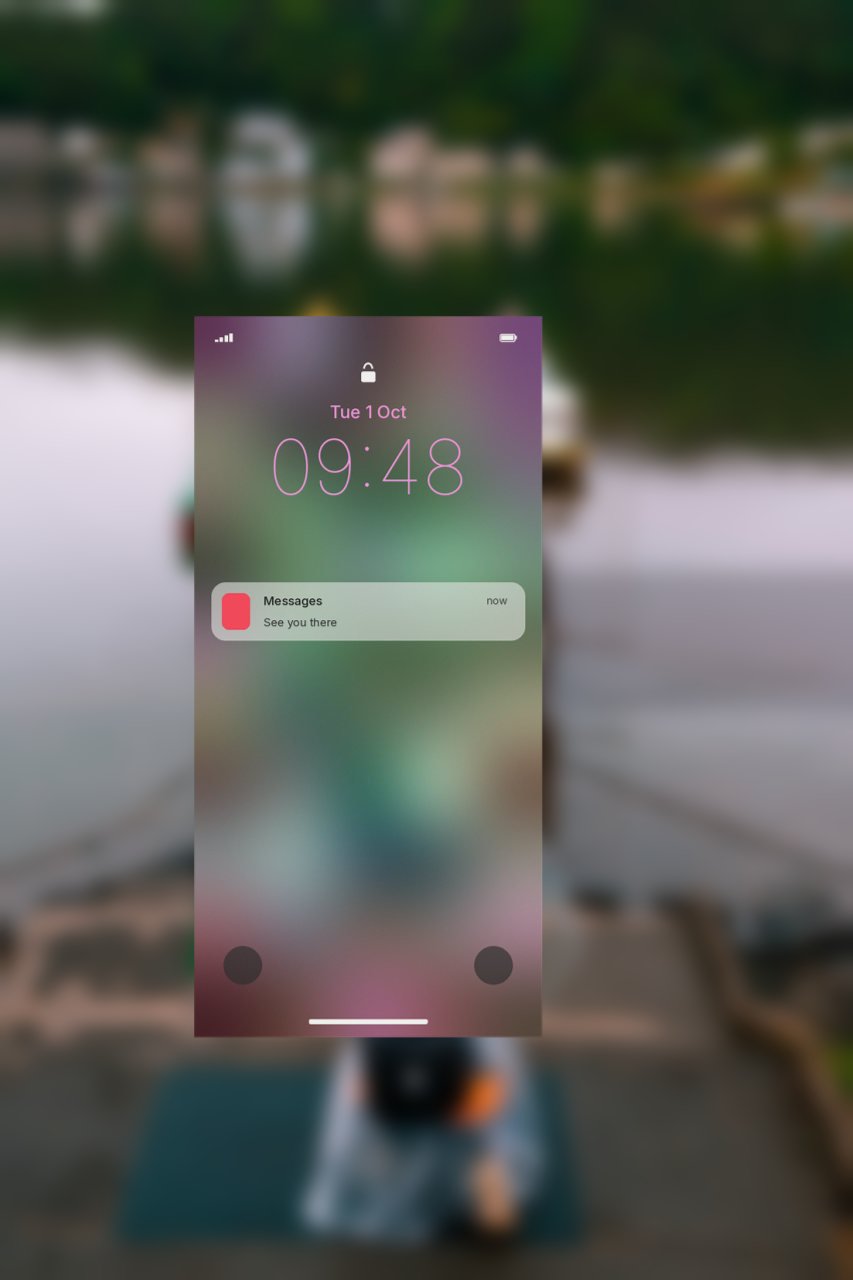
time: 9:48
